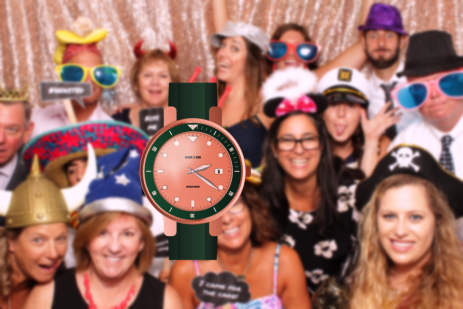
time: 2:21
